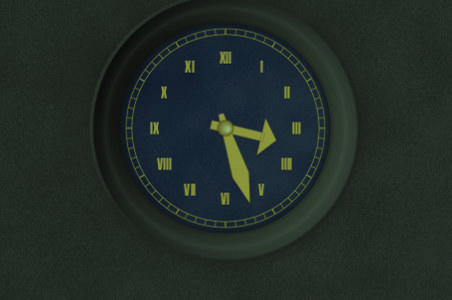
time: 3:27
